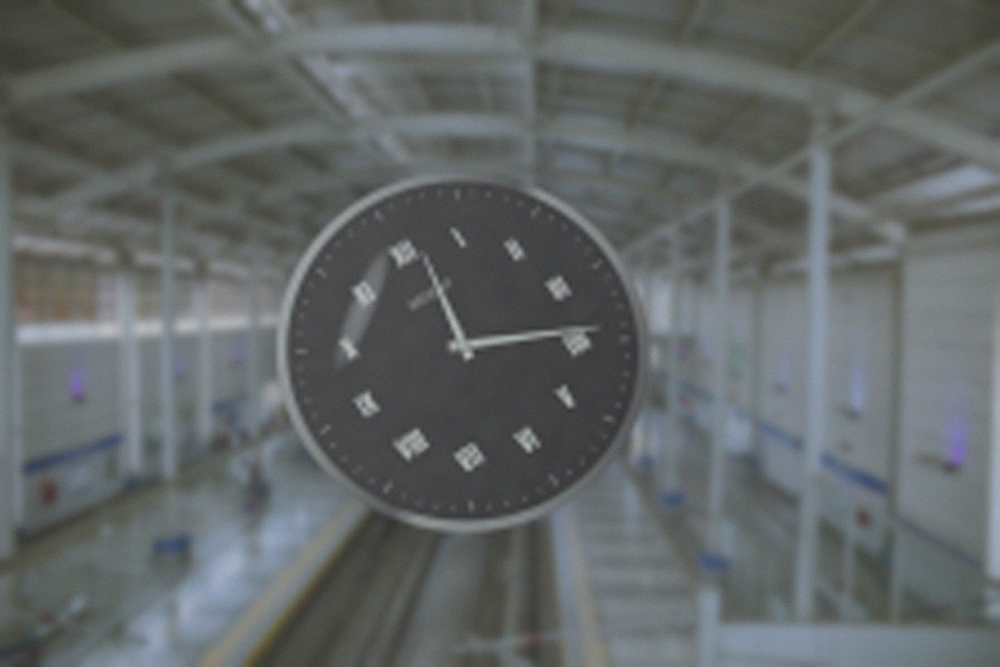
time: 12:19
